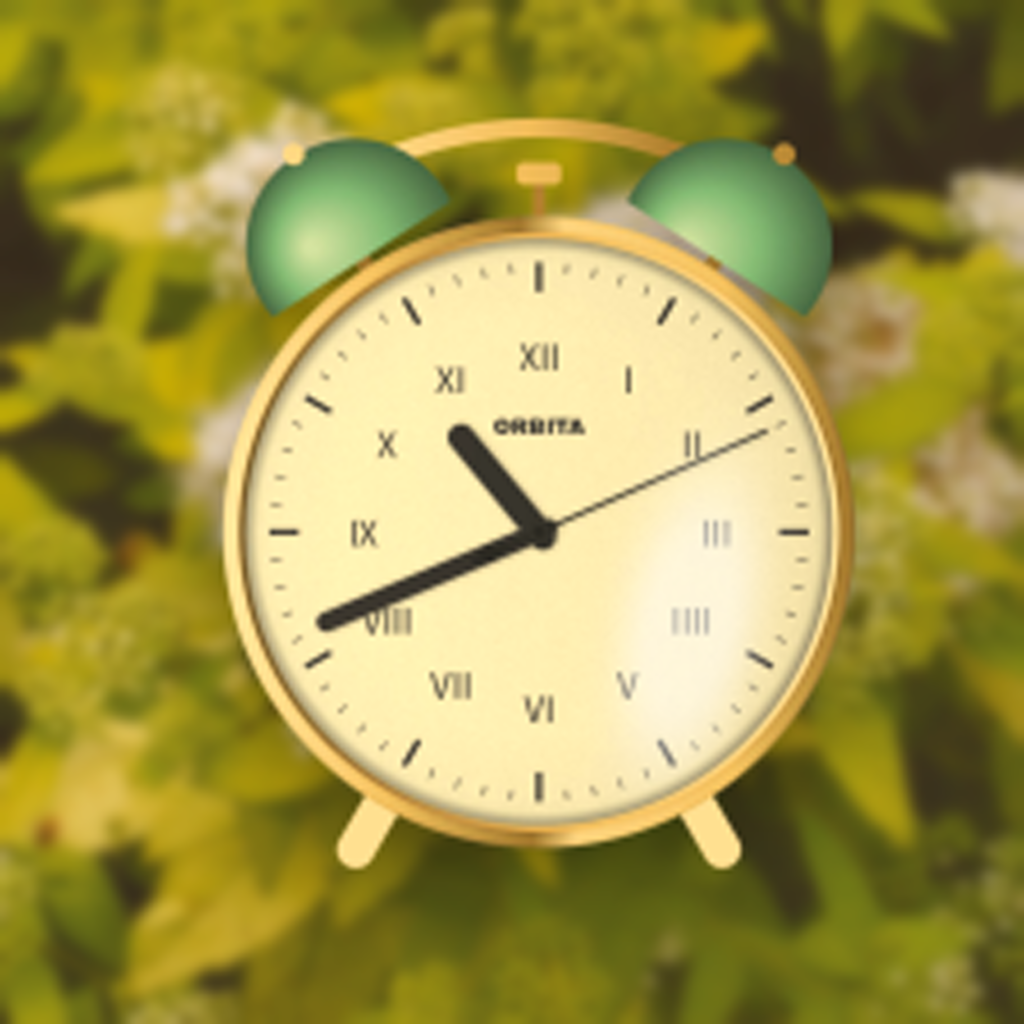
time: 10:41:11
